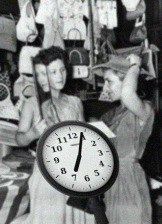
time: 7:04
